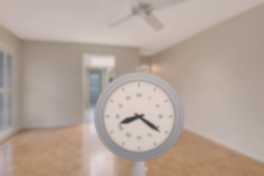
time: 8:21
